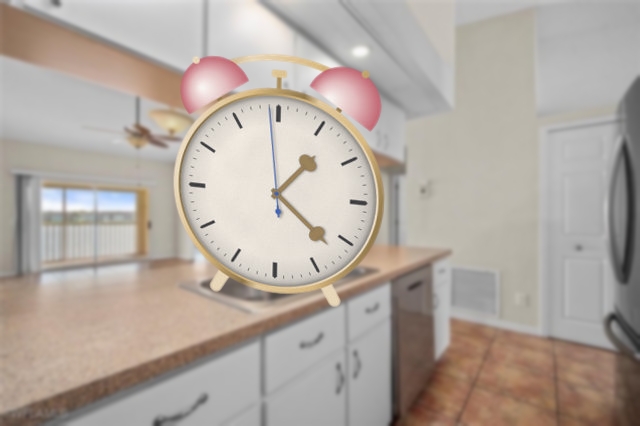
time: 1:21:59
